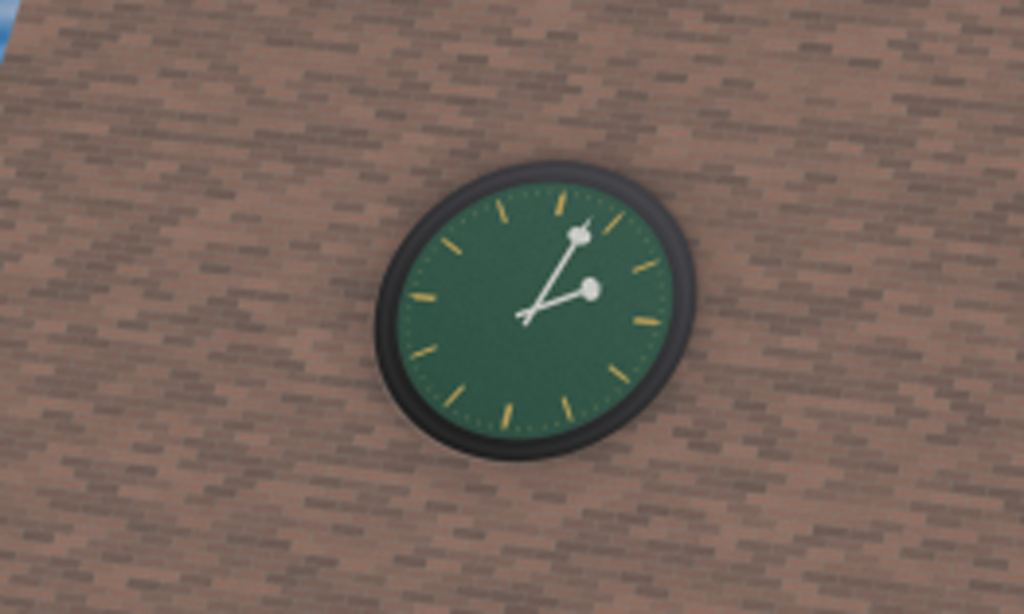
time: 2:03
